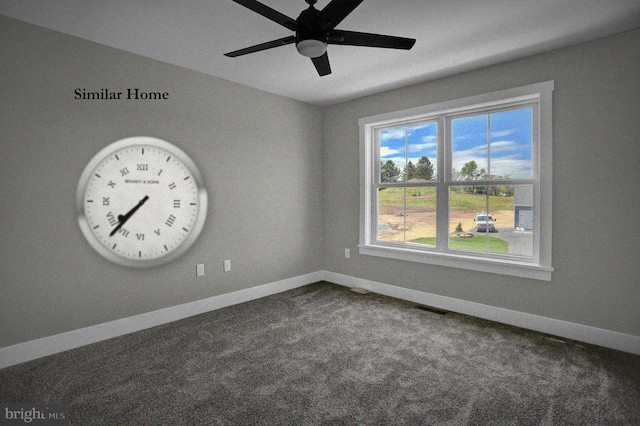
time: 7:37
